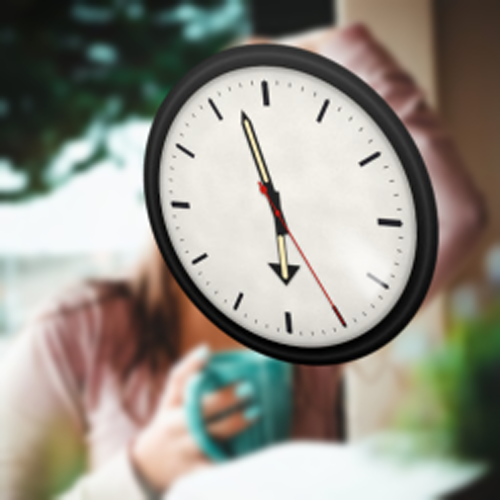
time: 5:57:25
